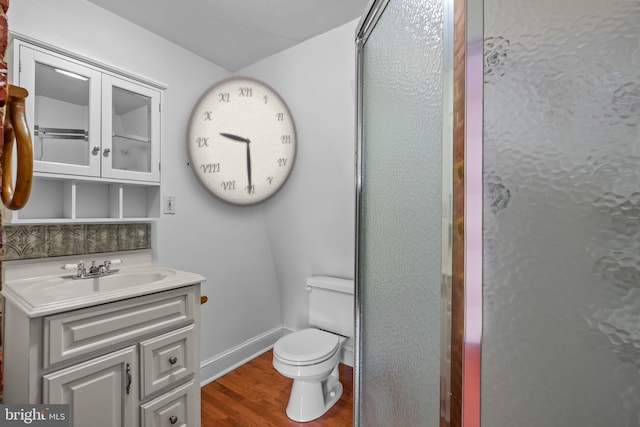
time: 9:30
